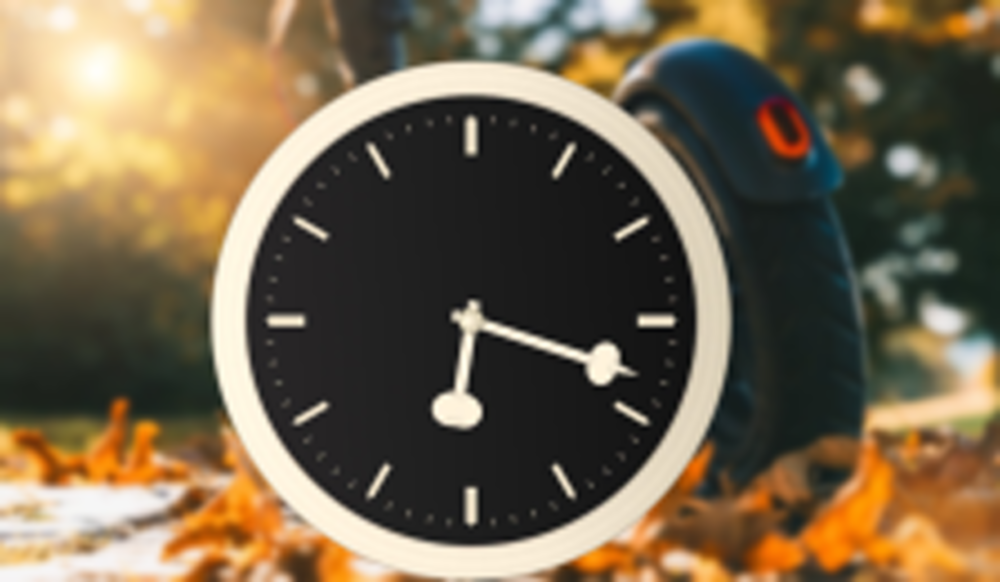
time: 6:18
